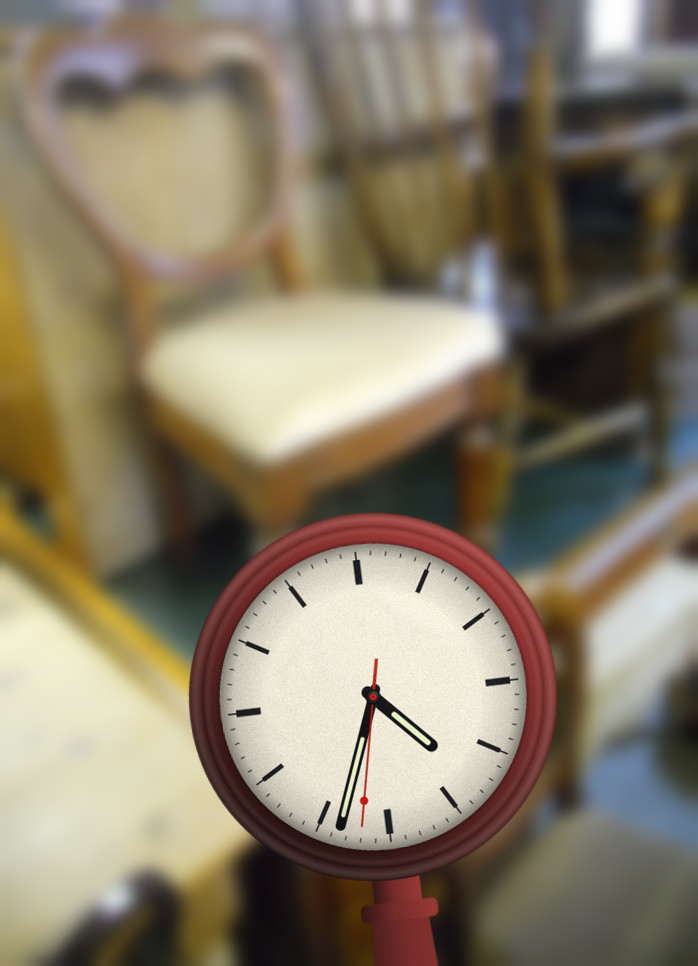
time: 4:33:32
